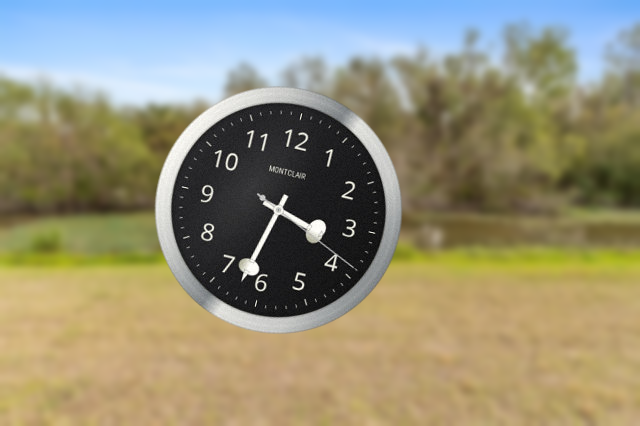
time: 3:32:19
